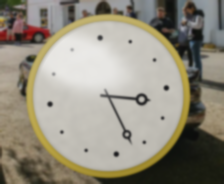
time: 3:27
